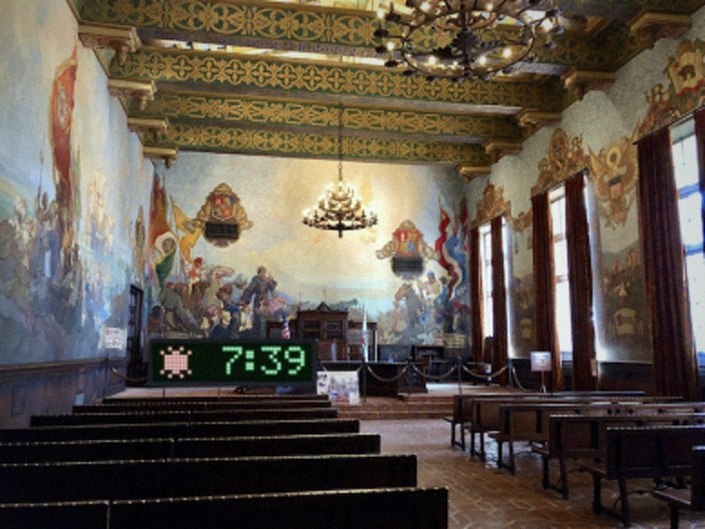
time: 7:39
